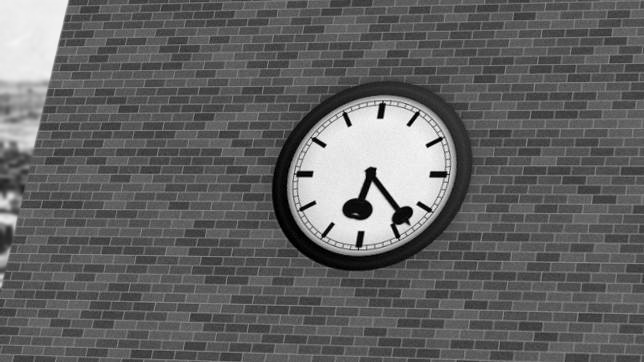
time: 6:23
